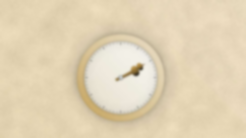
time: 2:10
